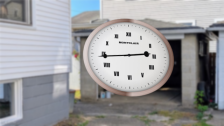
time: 2:44
